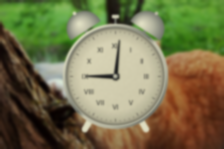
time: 9:01
